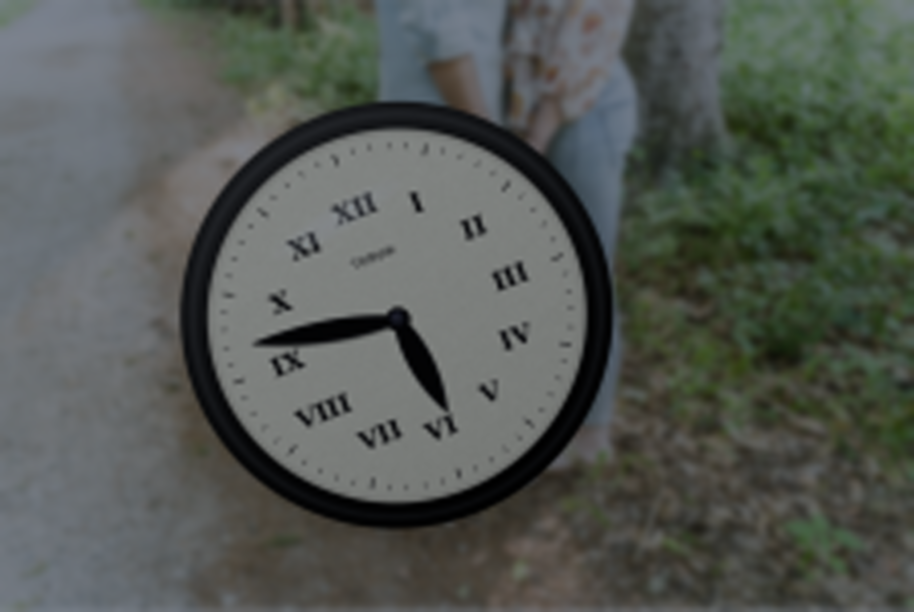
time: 5:47
